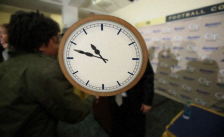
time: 10:48
